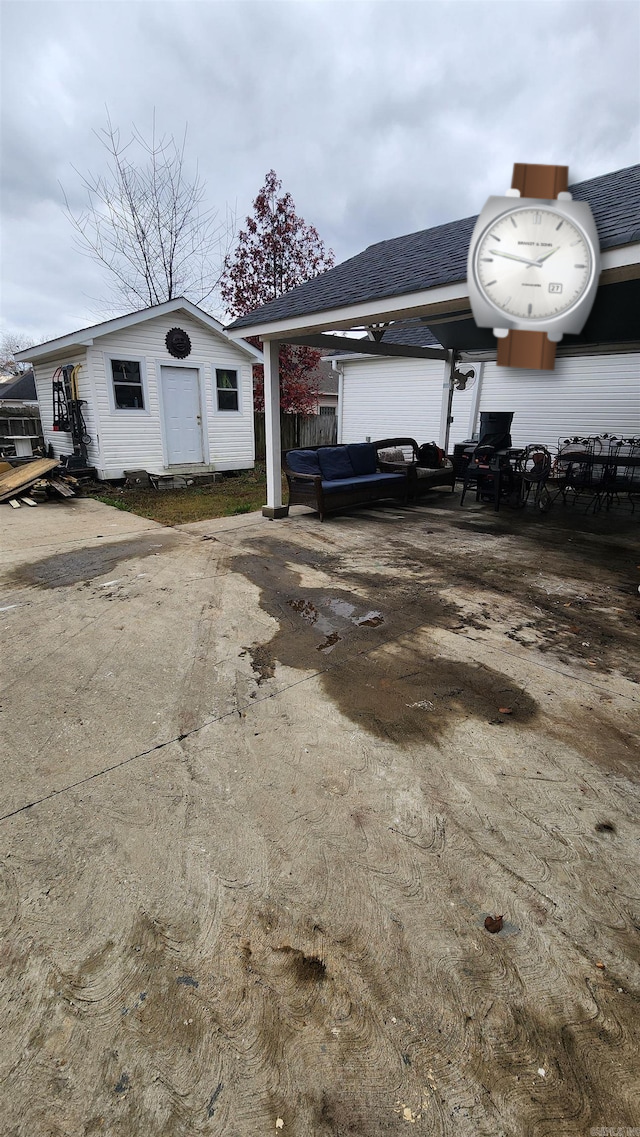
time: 1:47
